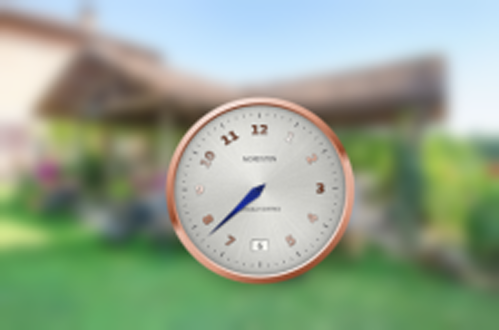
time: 7:38
